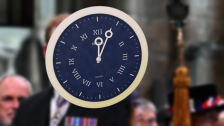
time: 12:04
